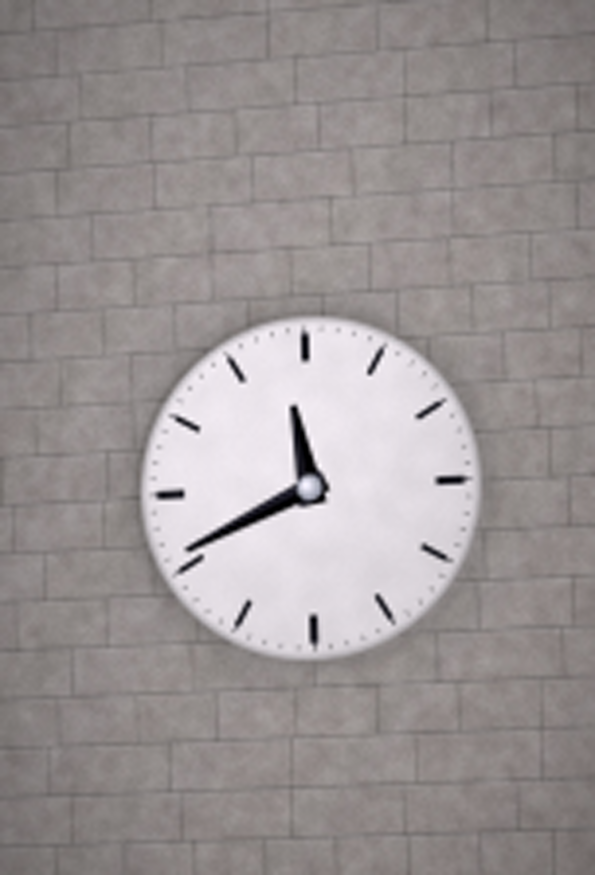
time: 11:41
